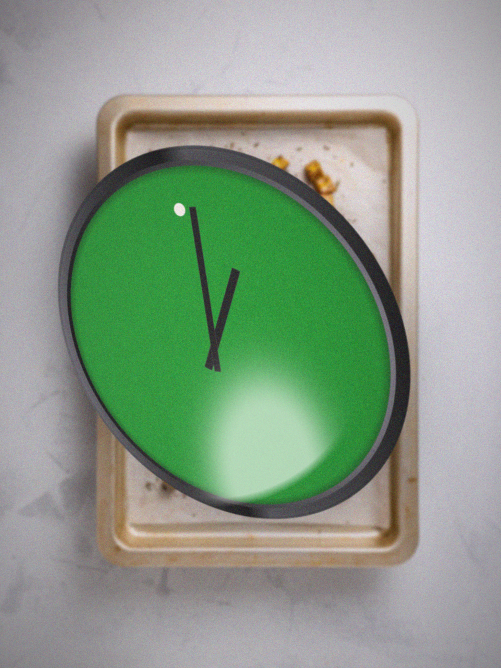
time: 1:01
